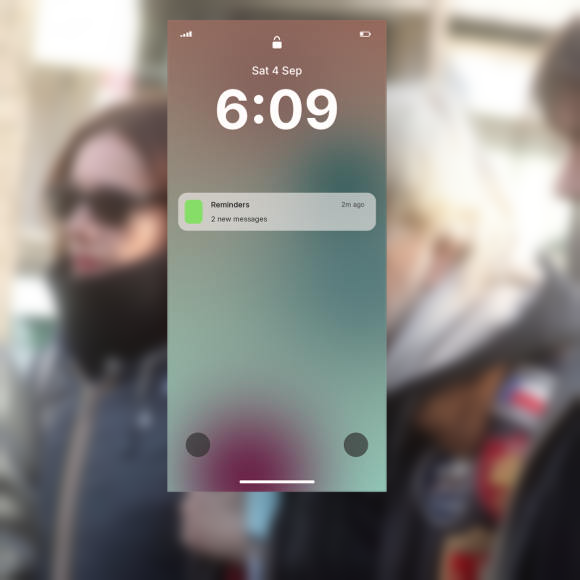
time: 6:09
